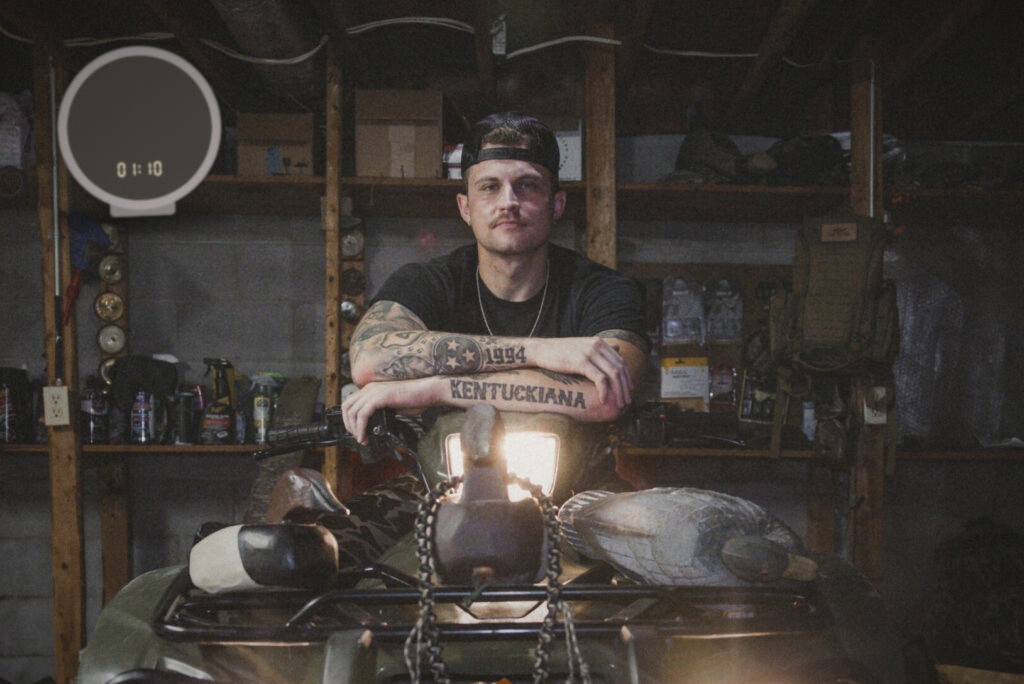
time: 1:10
